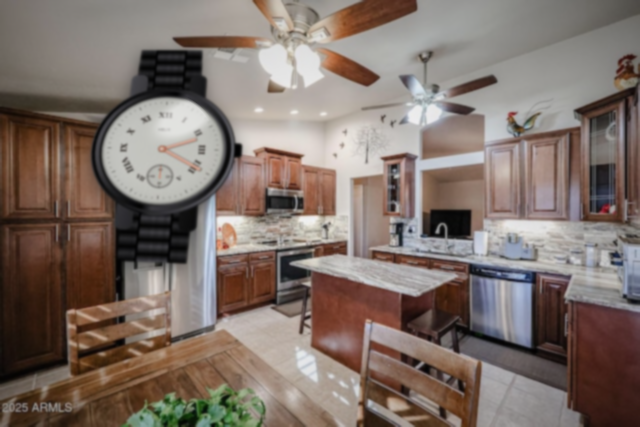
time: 2:20
